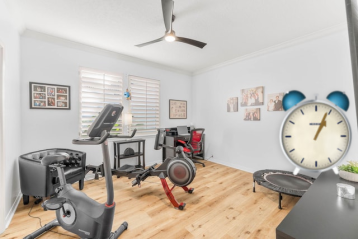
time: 1:04
